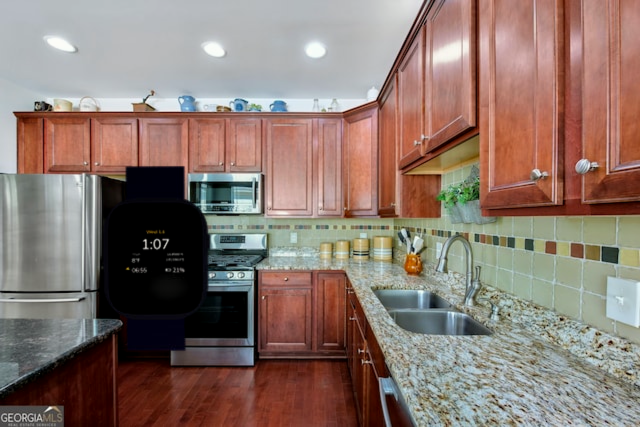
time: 1:07
